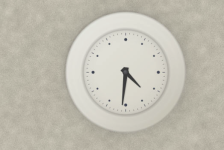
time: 4:31
